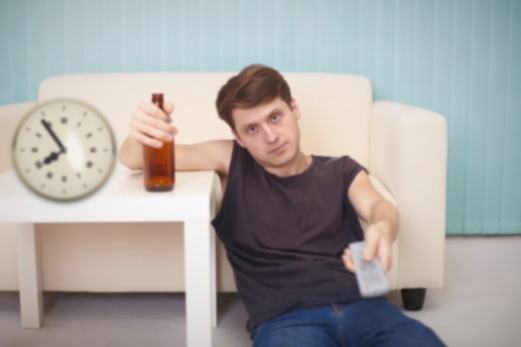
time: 7:54
